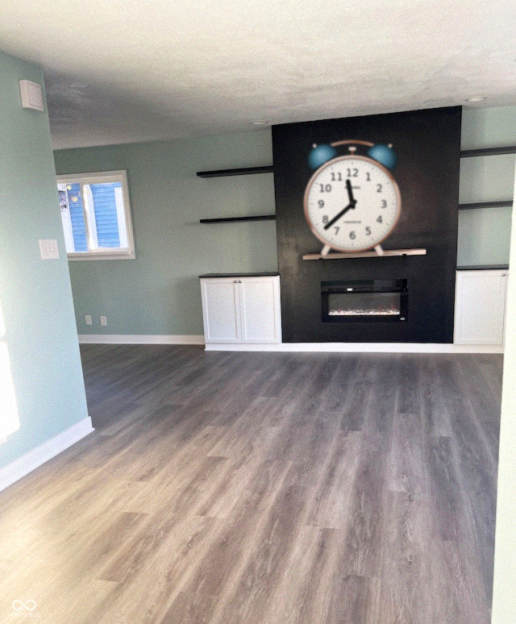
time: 11:38
